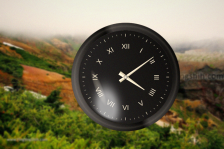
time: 4:09
